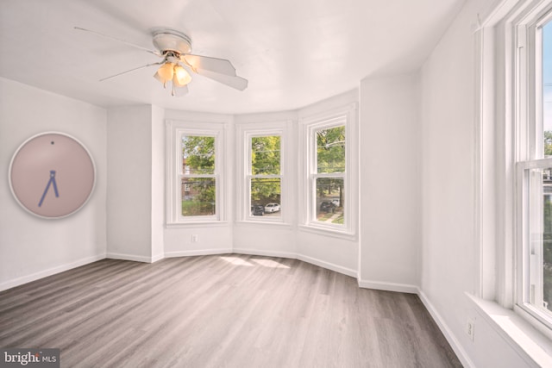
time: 5:34
